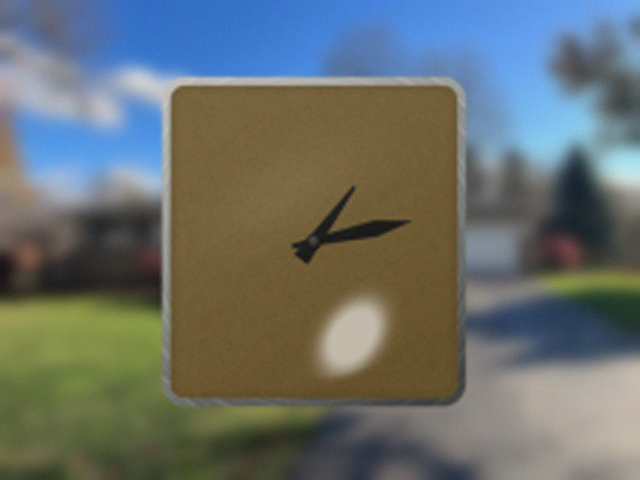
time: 1:13
